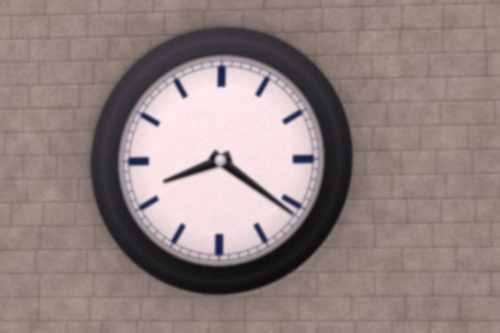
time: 8:21
